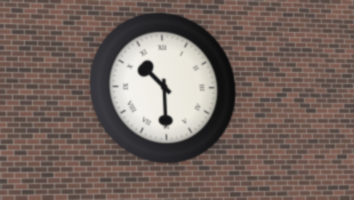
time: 10:30
